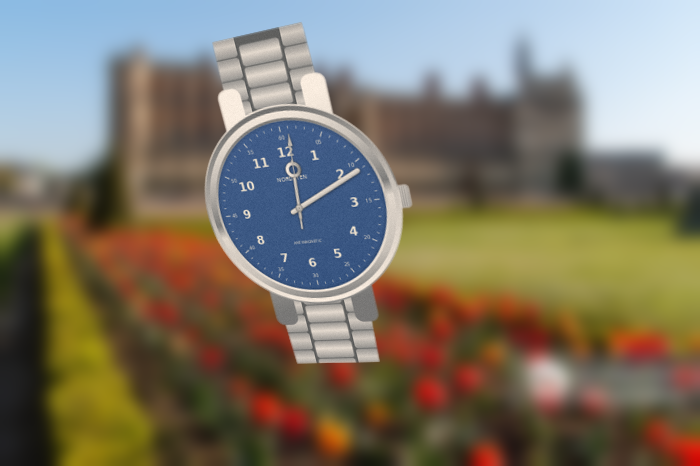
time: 12:11:01
